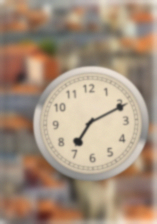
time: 7:11
